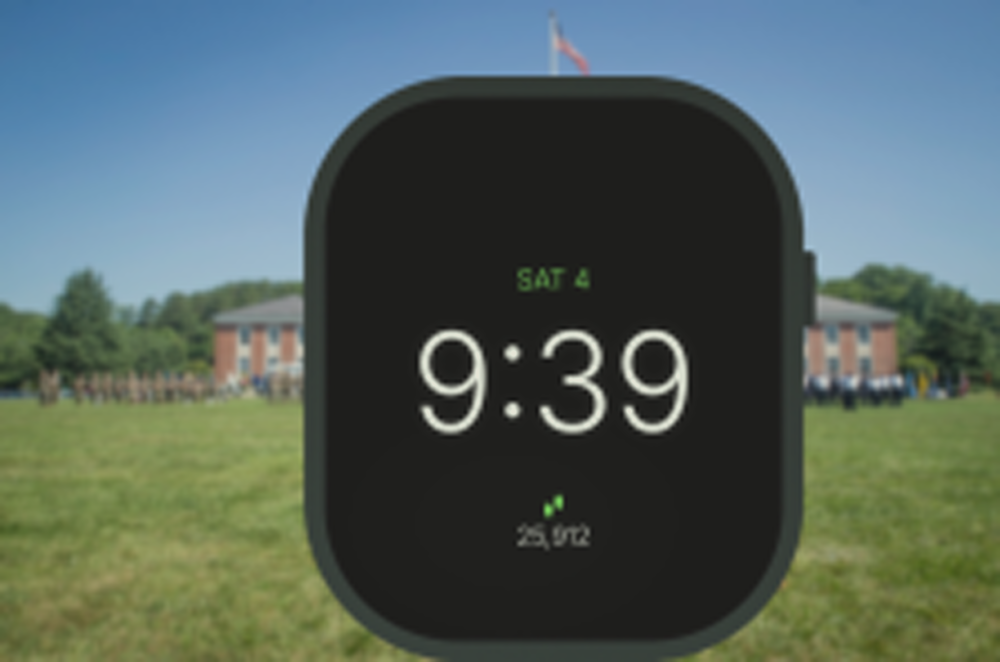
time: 9:39
